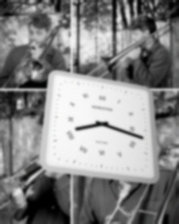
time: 8:17
